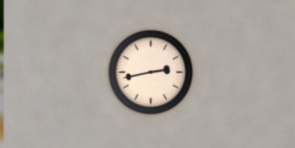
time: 2:43
